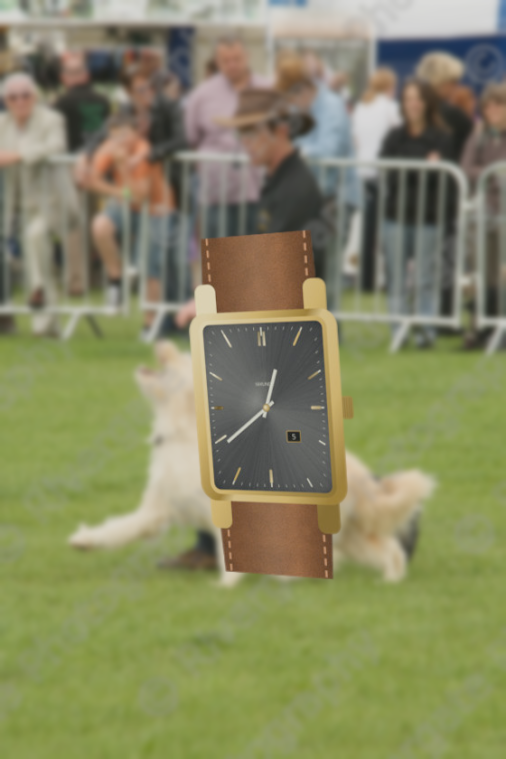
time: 12:39
